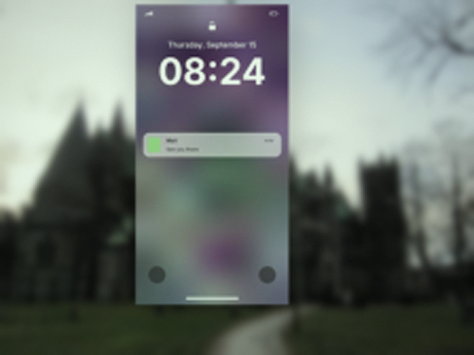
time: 8:24
